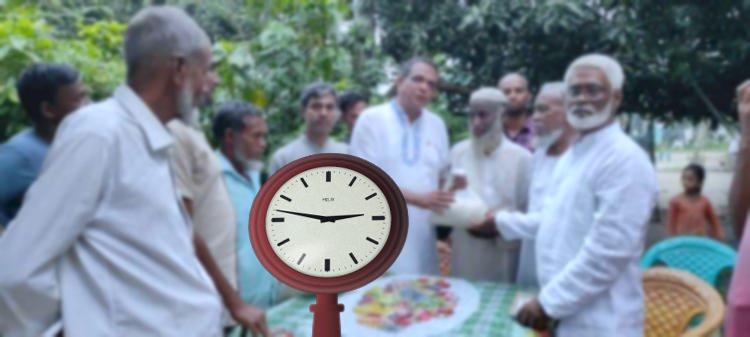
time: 2:47
